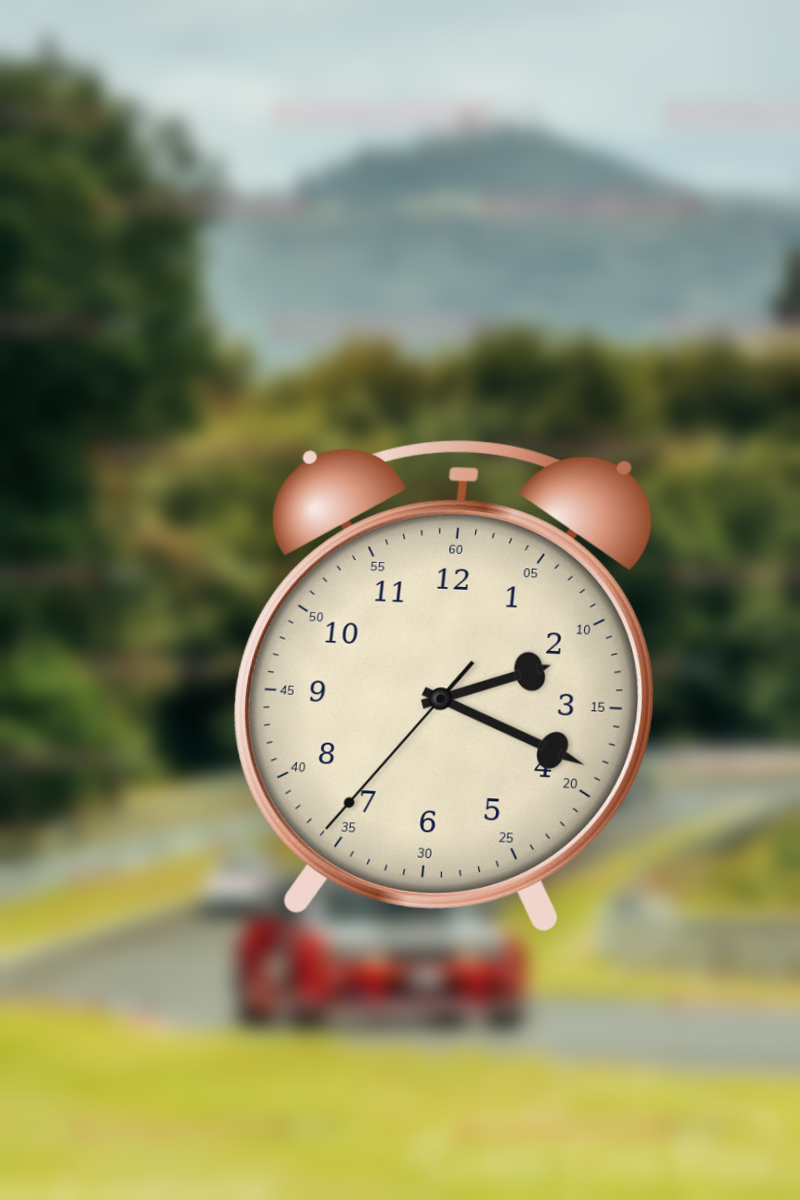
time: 2:18:36
